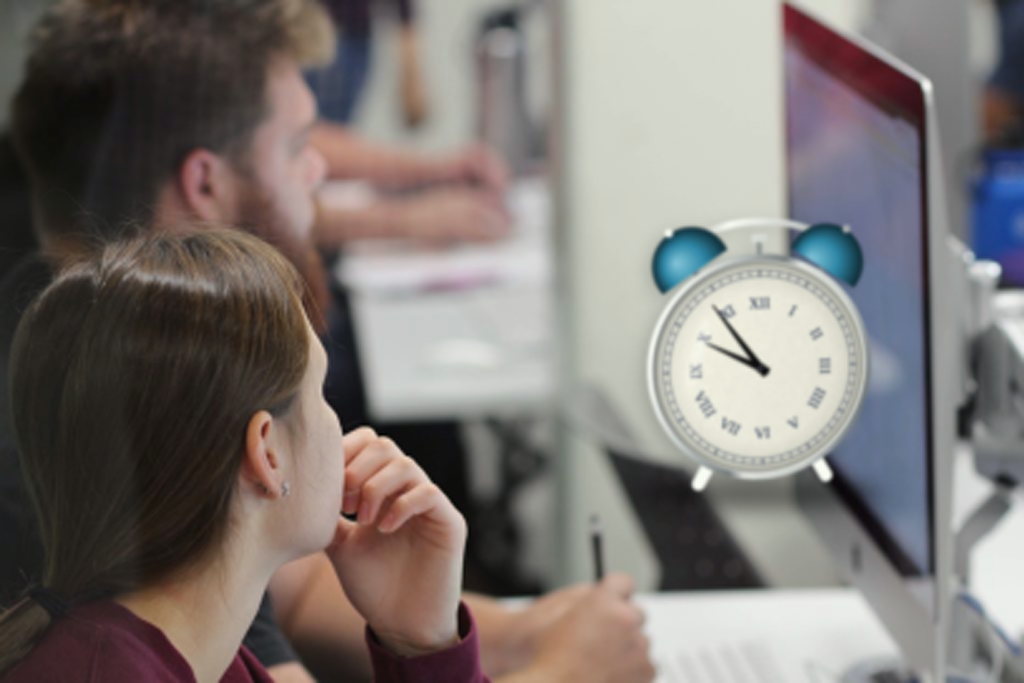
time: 9:54
